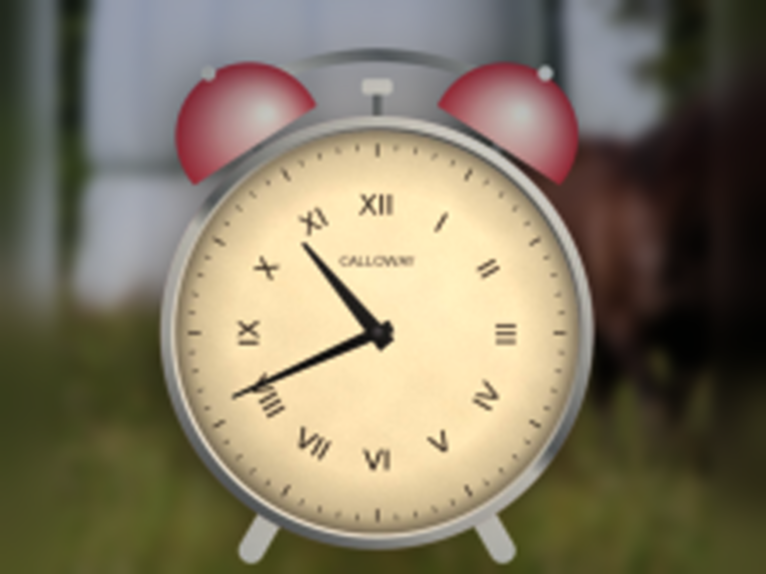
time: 10:41
